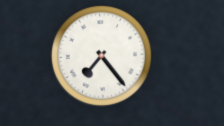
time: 7:24
